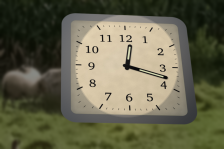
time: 12:18
